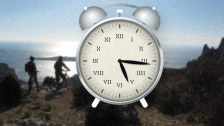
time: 5:16
